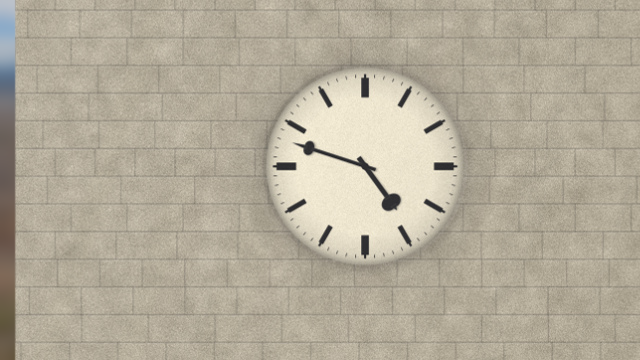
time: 4:48
